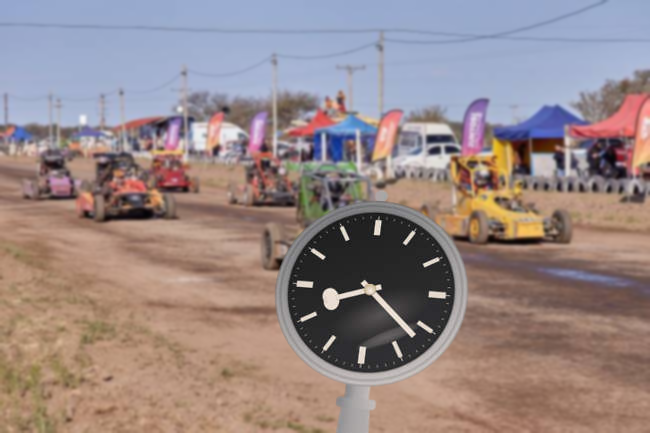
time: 8:22
